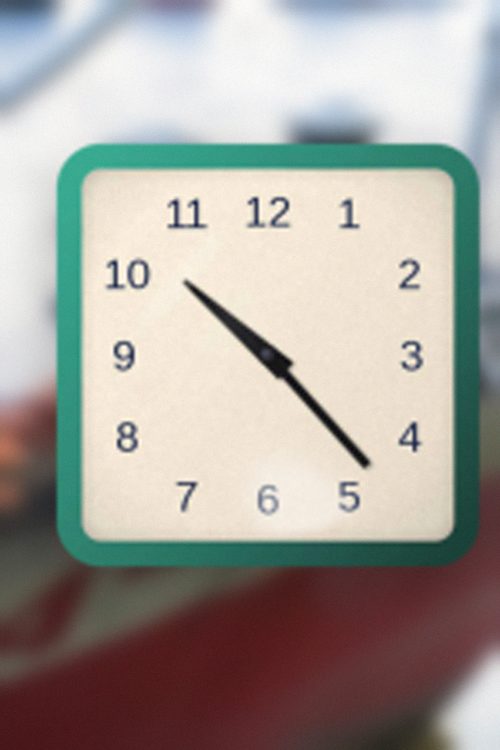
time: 10:23
